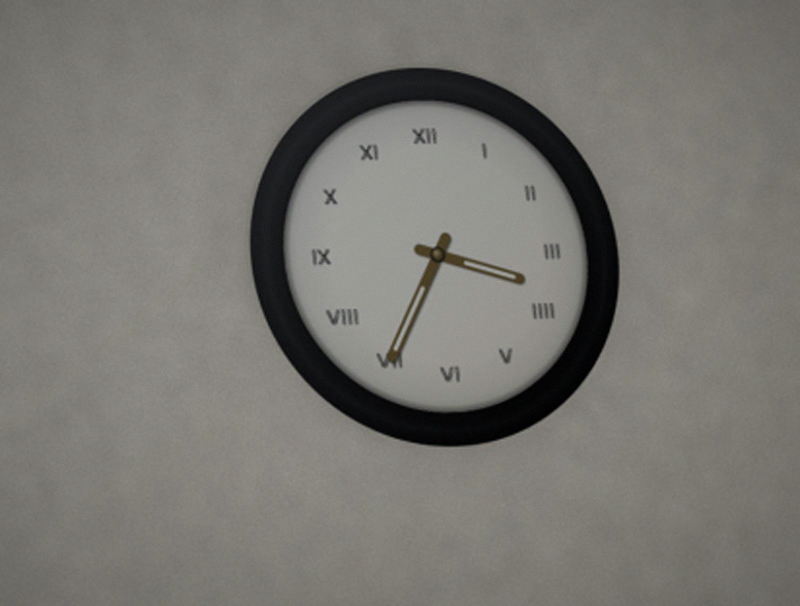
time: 3:35
